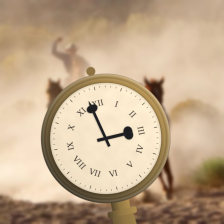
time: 2:58
